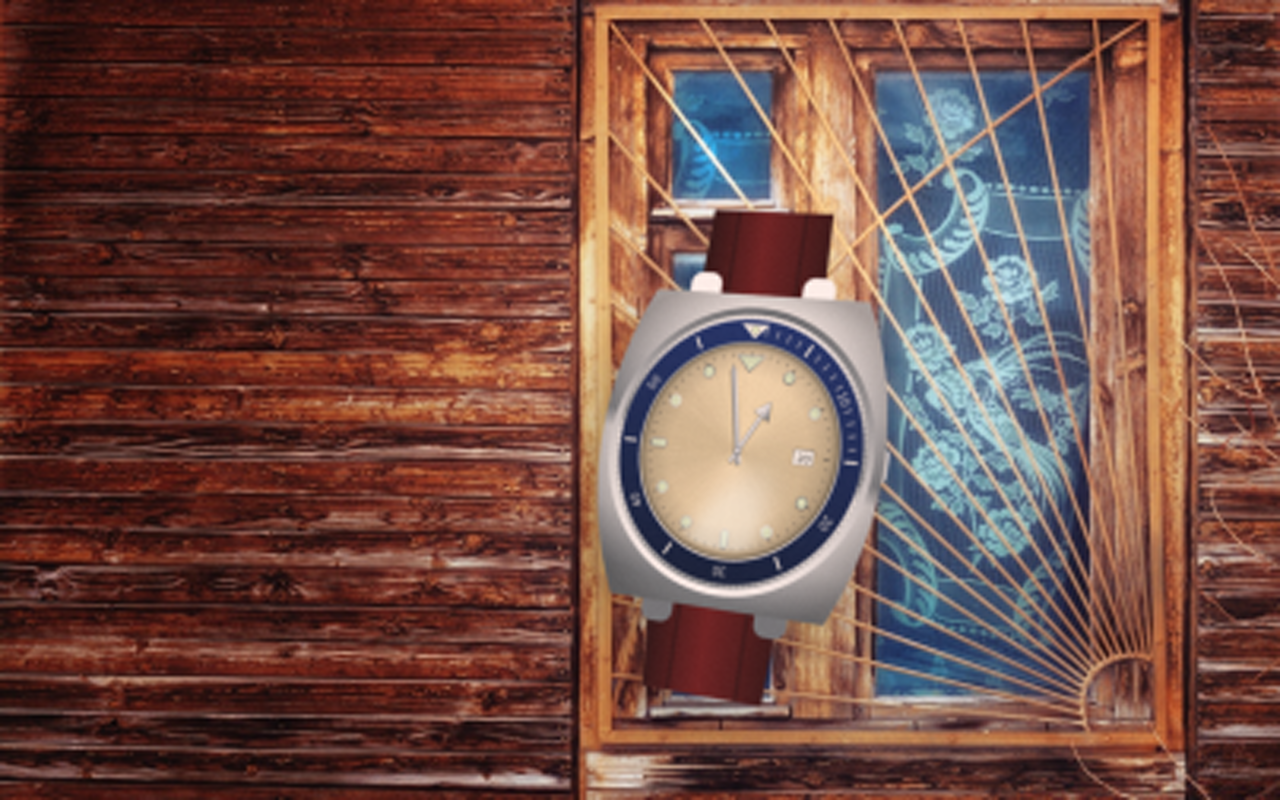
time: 12:58
